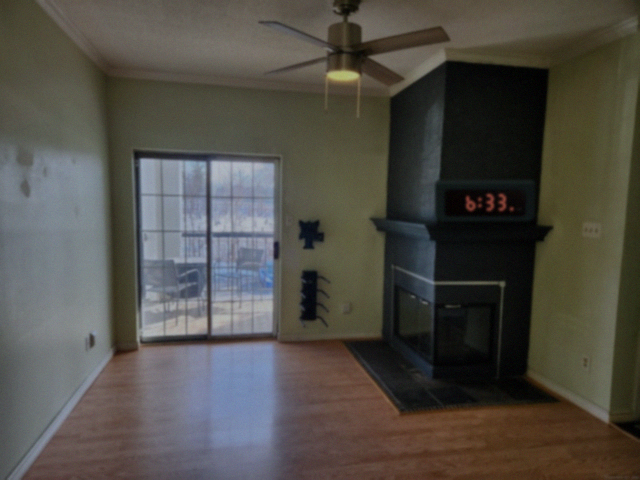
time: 6:33
